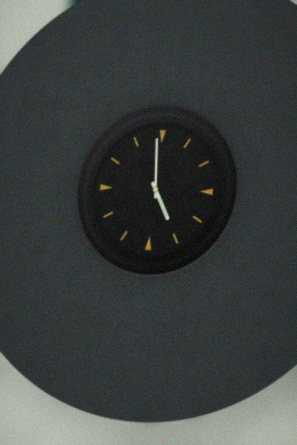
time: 4:59
